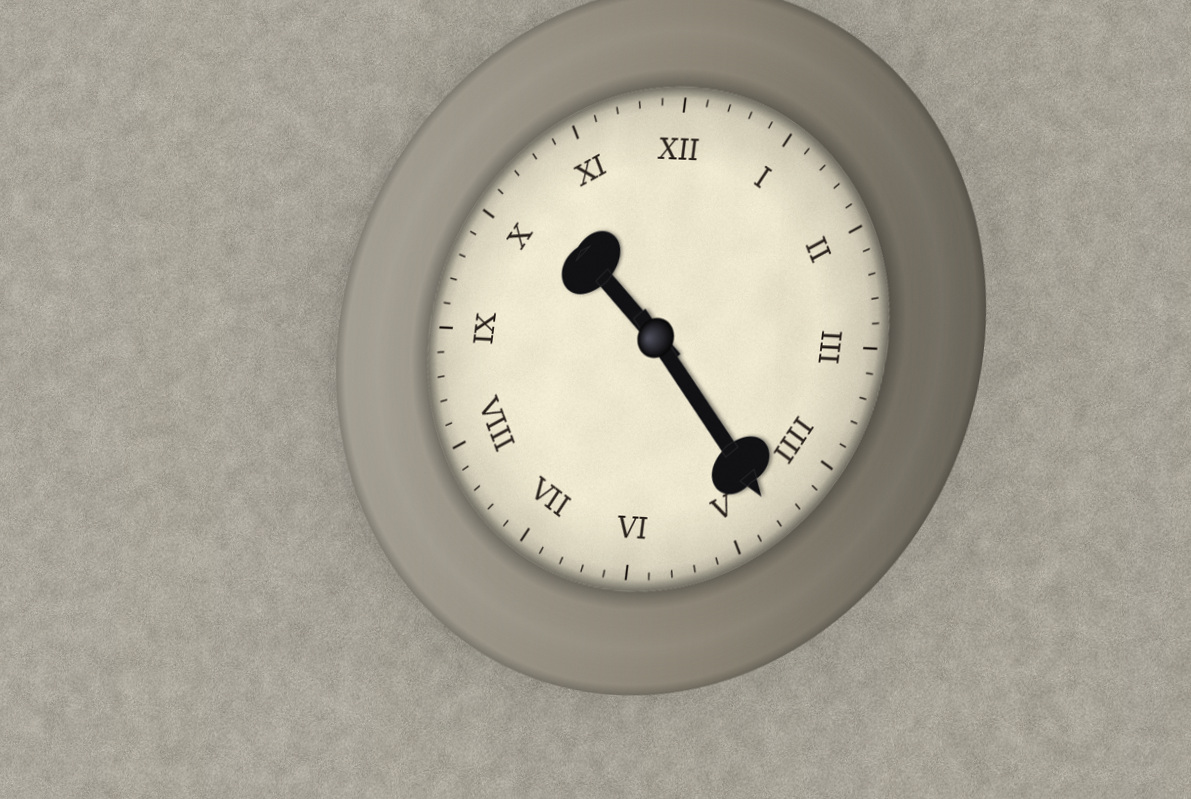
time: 10:23
